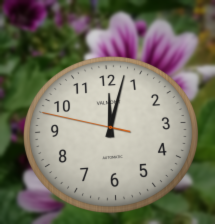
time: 12:02:48
